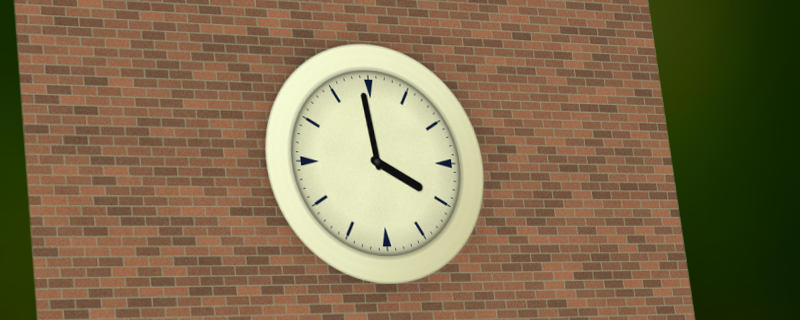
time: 3:59
